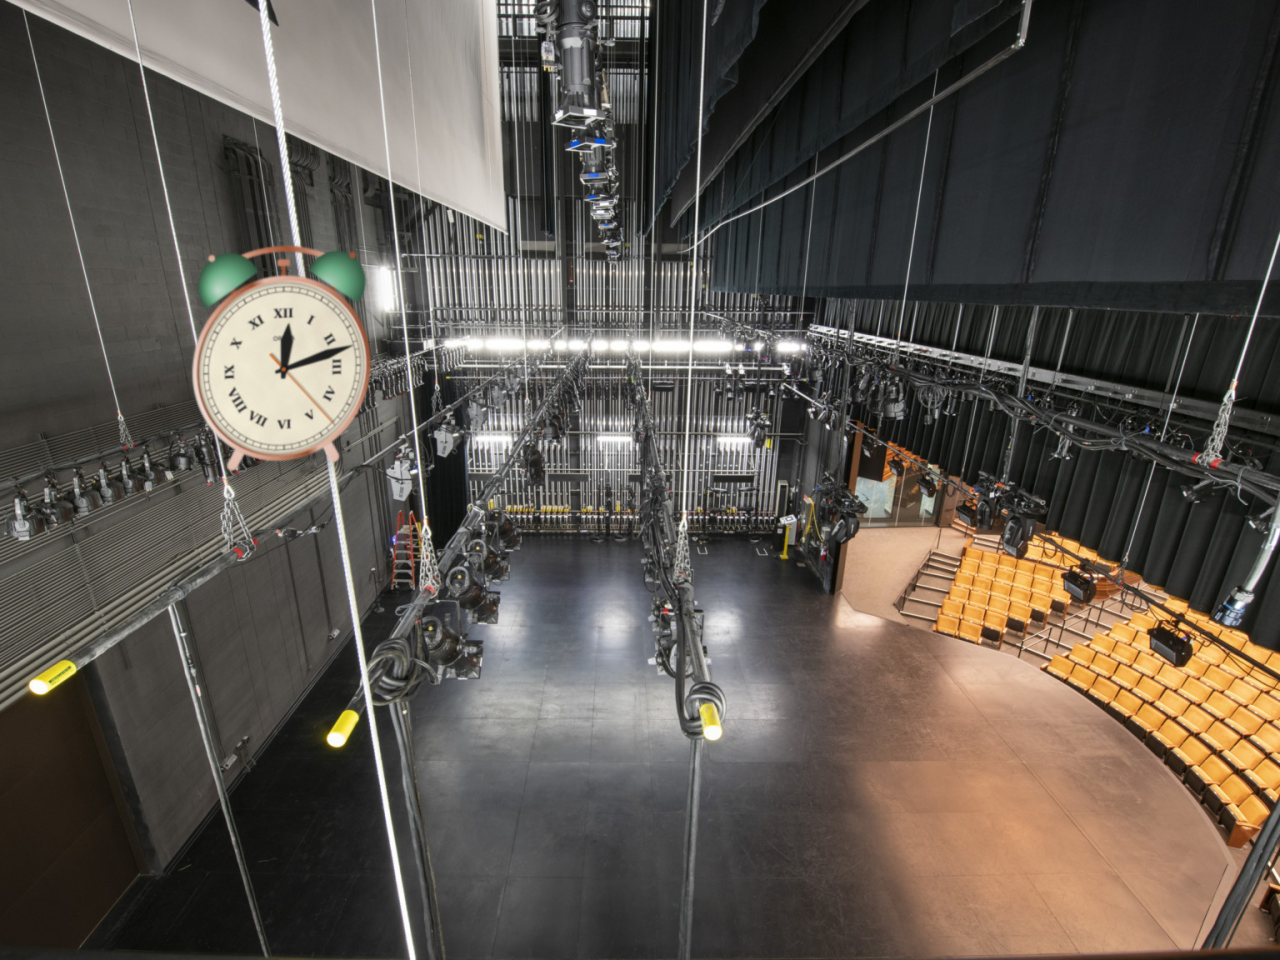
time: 12:12:23
